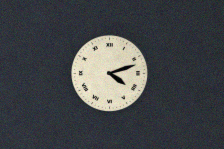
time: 4:12
